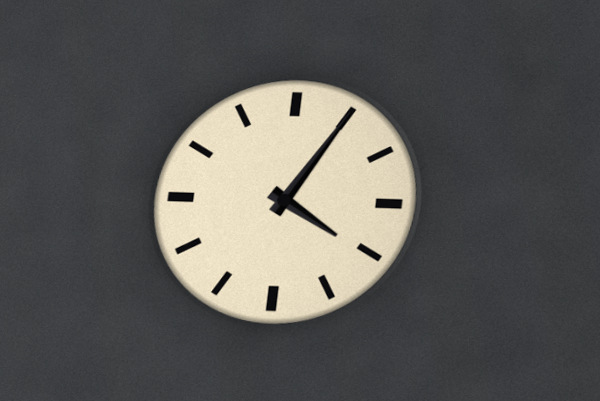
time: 4:05
